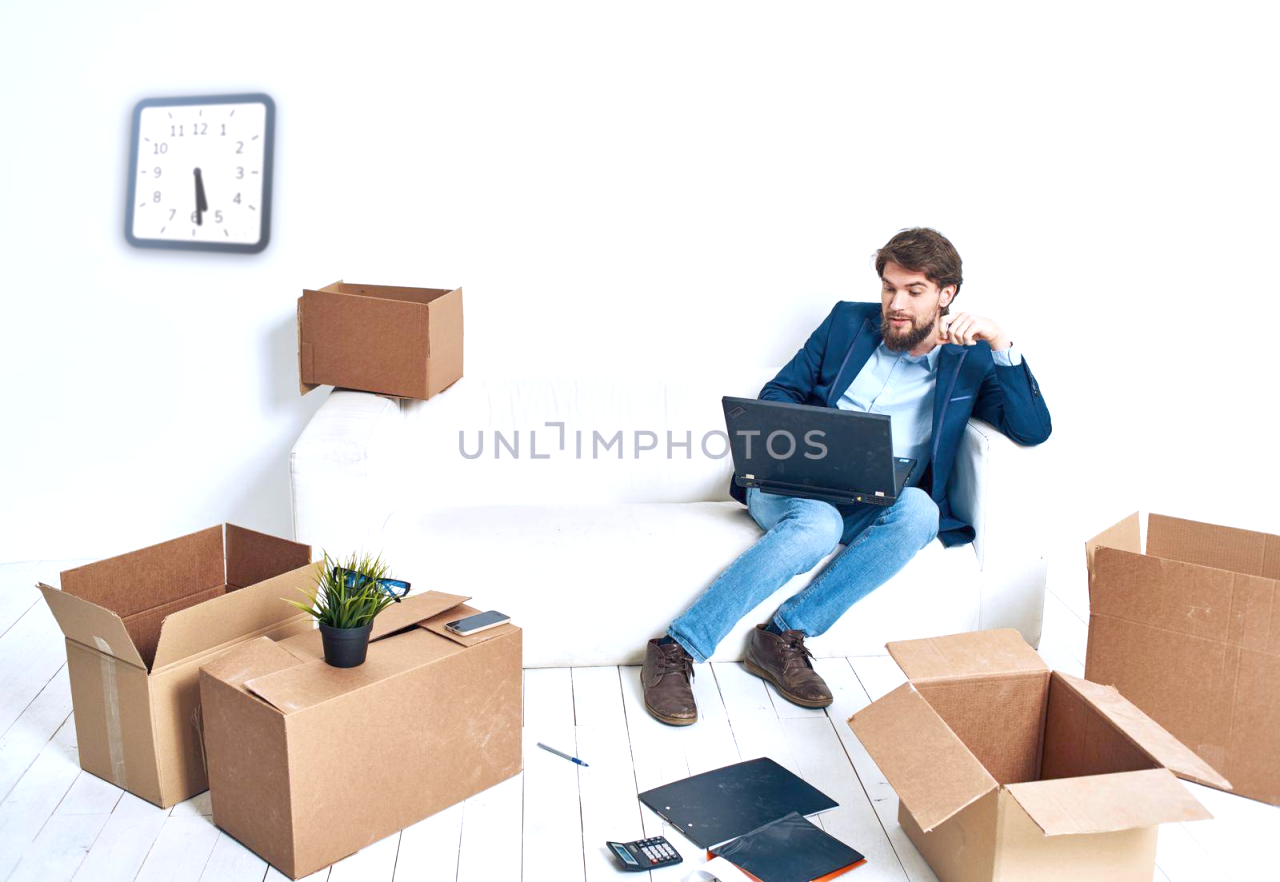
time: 5:29
